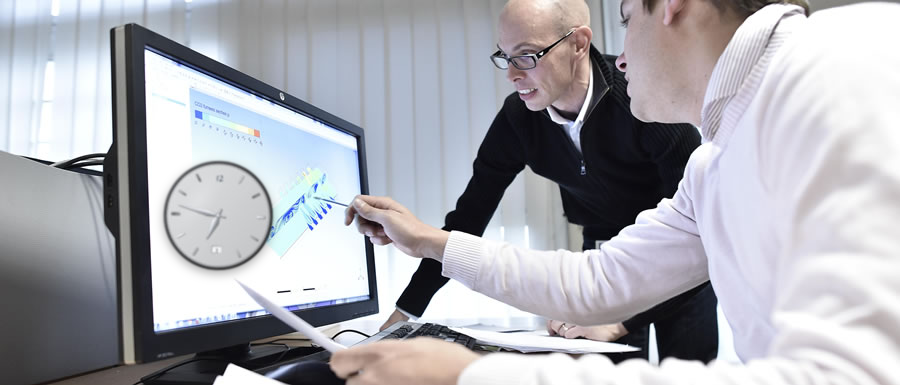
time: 6:47
